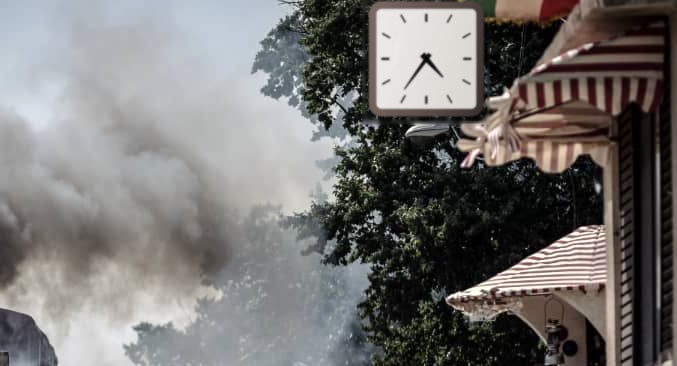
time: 4:36
